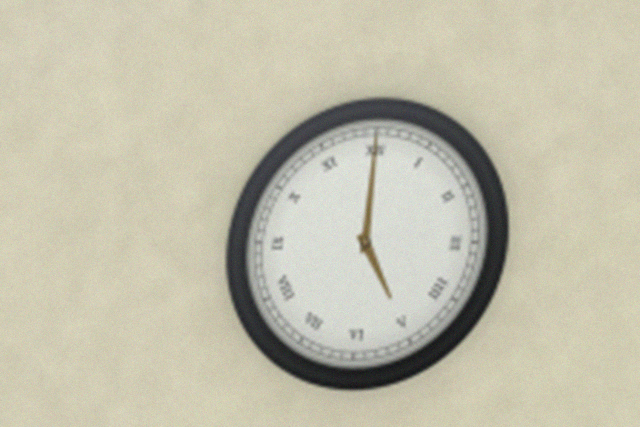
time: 5:00
